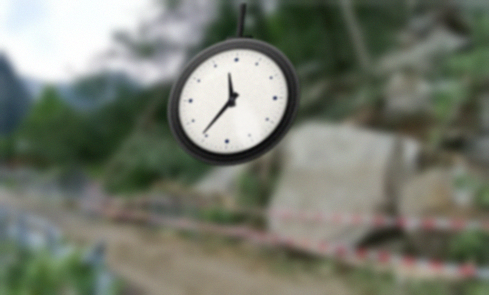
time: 11:36
